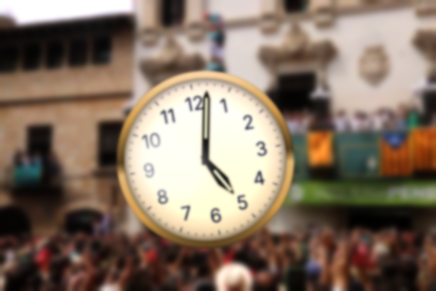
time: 5:02
